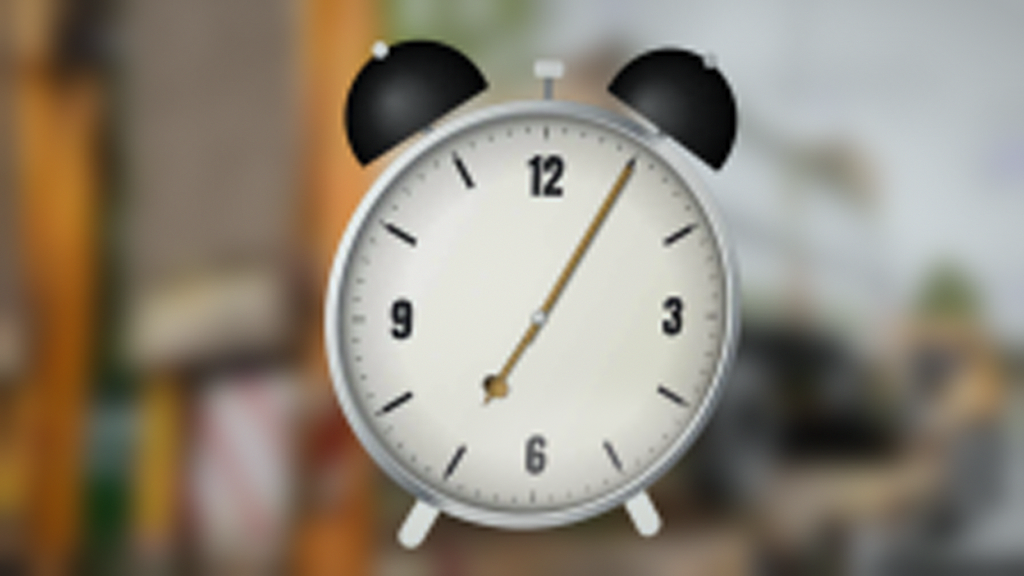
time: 7:05
